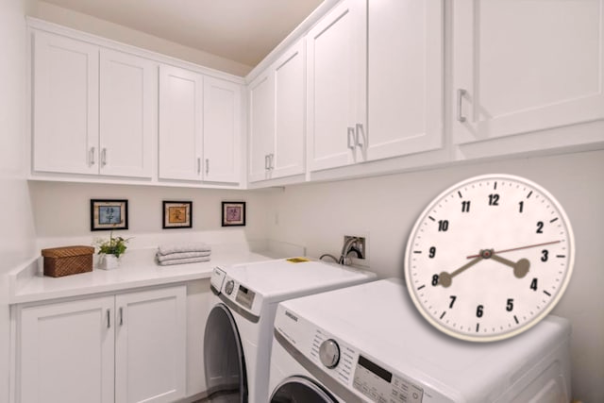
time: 3:39:13
